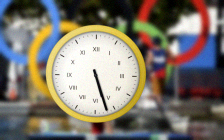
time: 5:27
